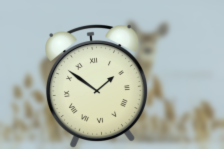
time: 1:52
